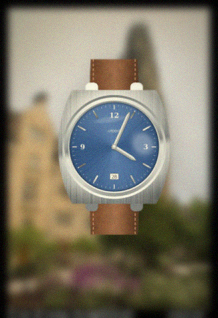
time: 4:04
